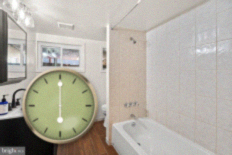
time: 6:00
